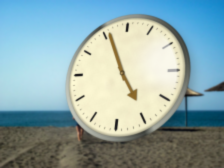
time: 4:56
